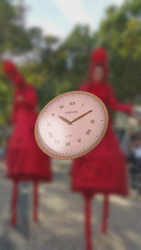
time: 10:10
